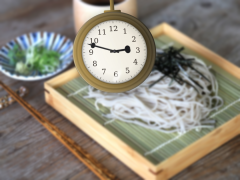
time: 2:48
